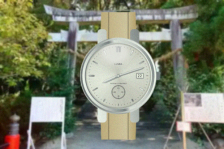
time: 8:12
